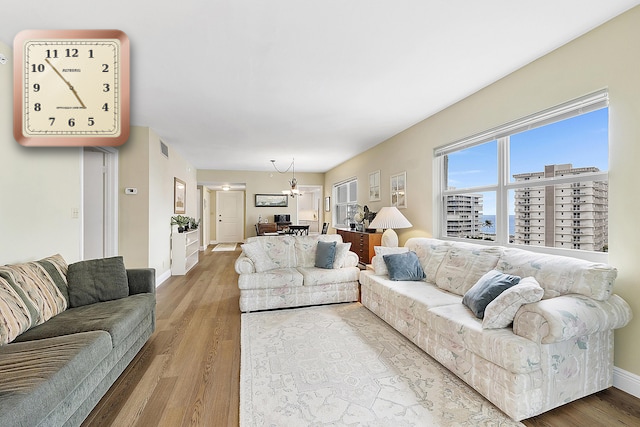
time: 4:53
